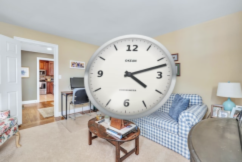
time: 4:12
